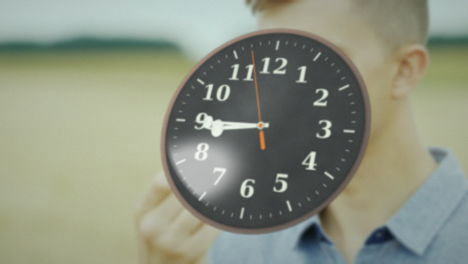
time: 8:44:57
